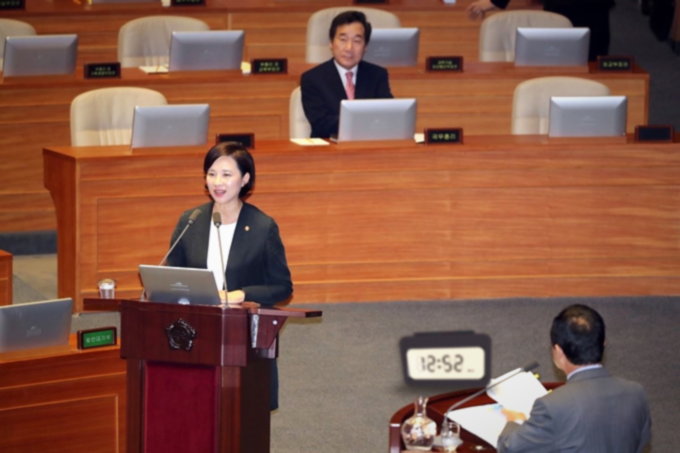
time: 12:52
